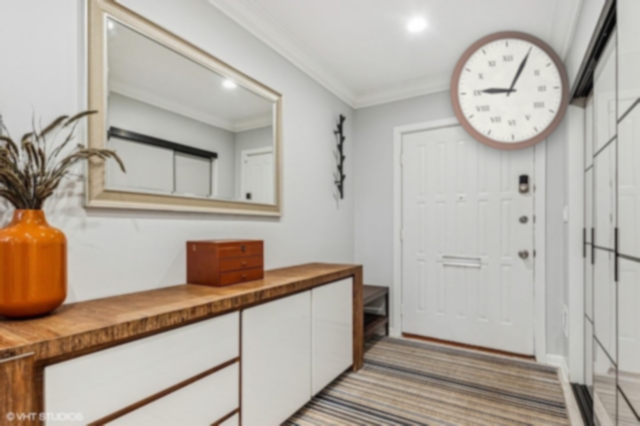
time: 9:05
